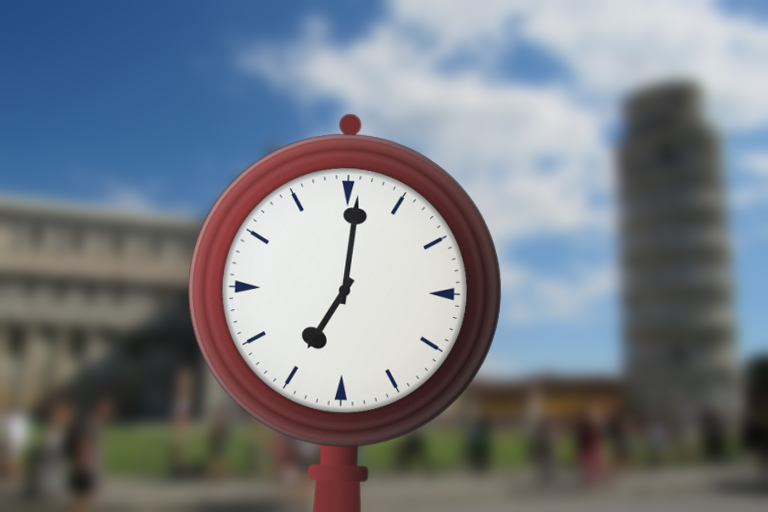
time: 7:01
